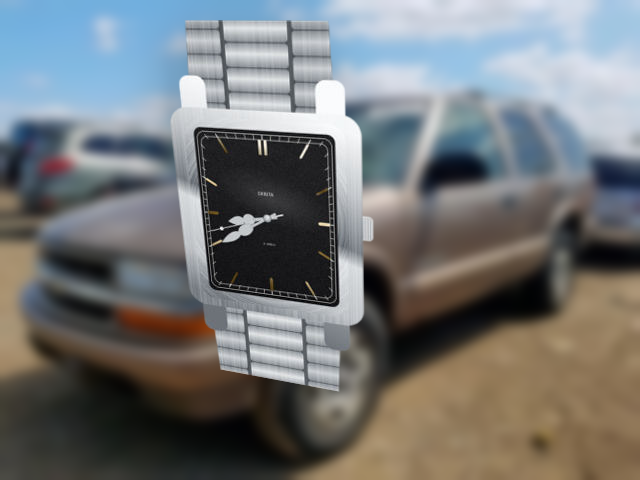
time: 8:39:42
